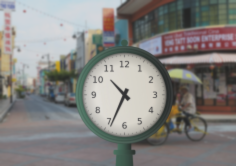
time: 10:34
